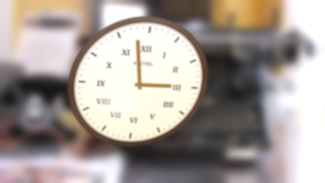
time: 2:58
